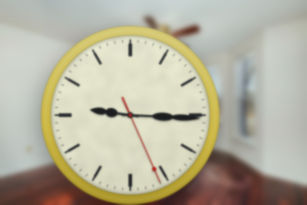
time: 9:15:26
